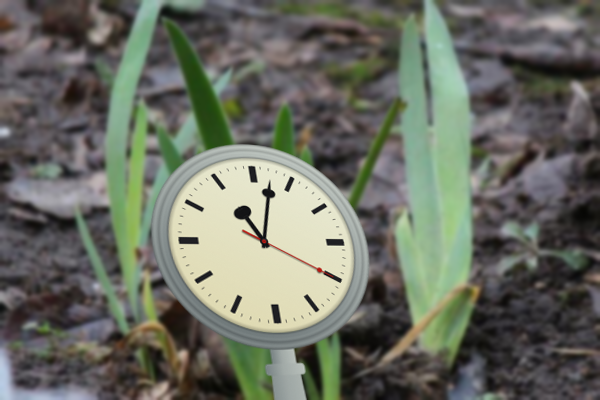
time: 11:02:20
